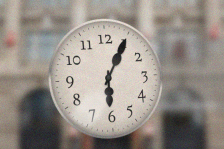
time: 6:05
